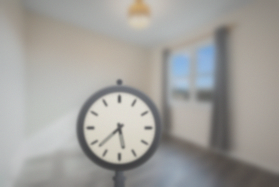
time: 5:38
